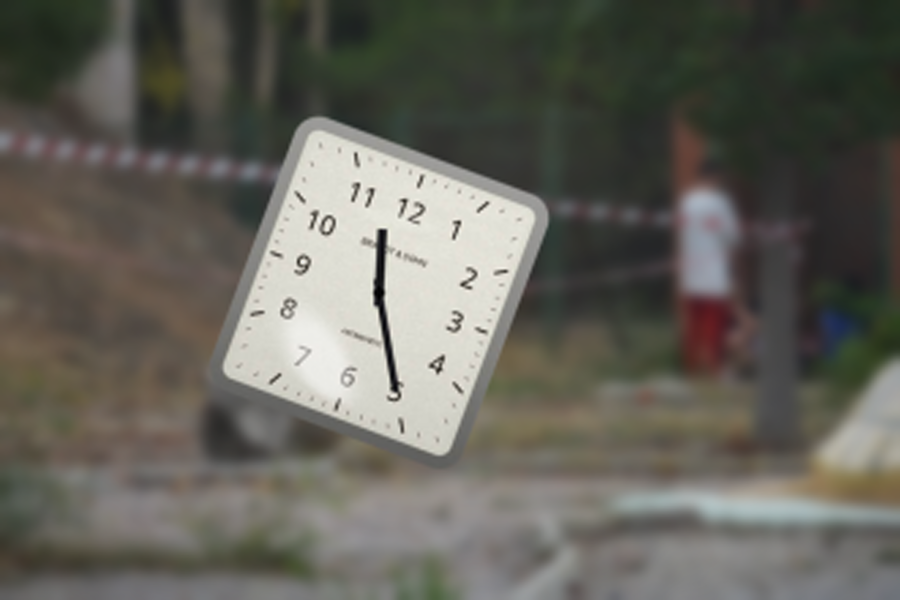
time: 11:25
